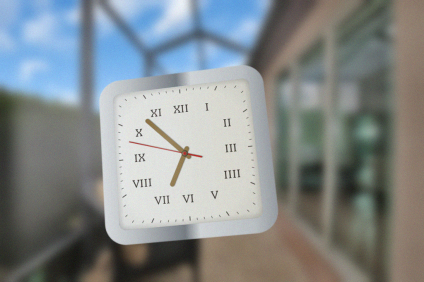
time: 6:52:48
